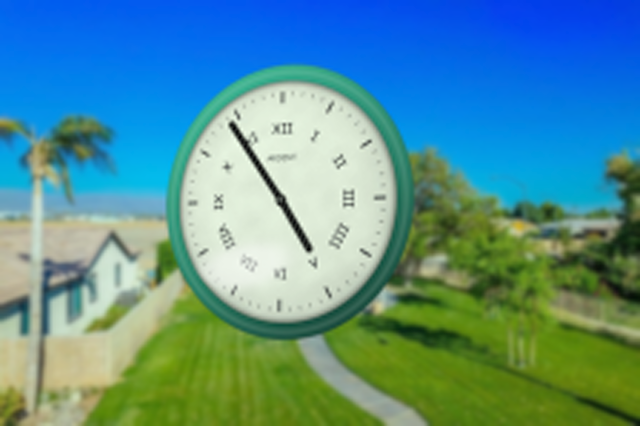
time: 4:54
